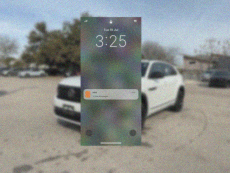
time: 3:25
